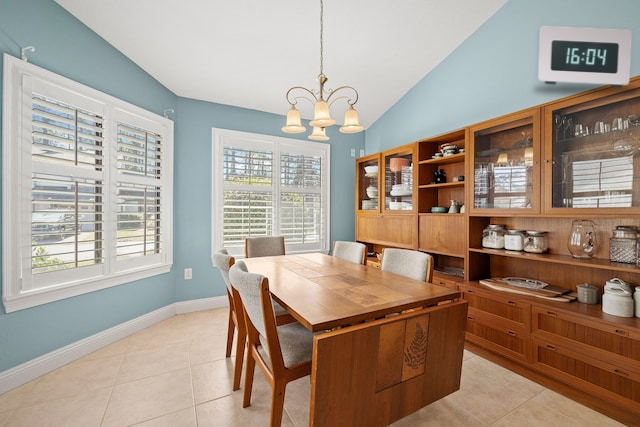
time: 16:04
